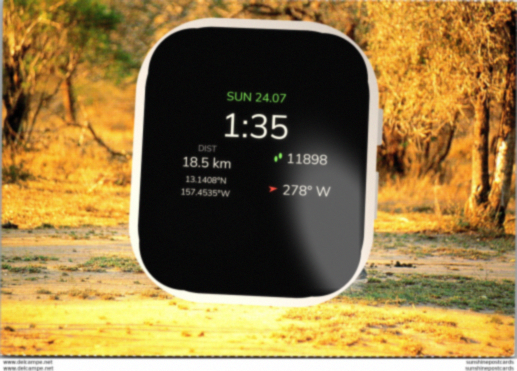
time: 1:35
